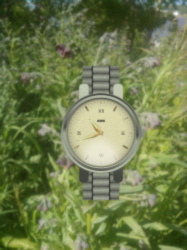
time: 10:42
